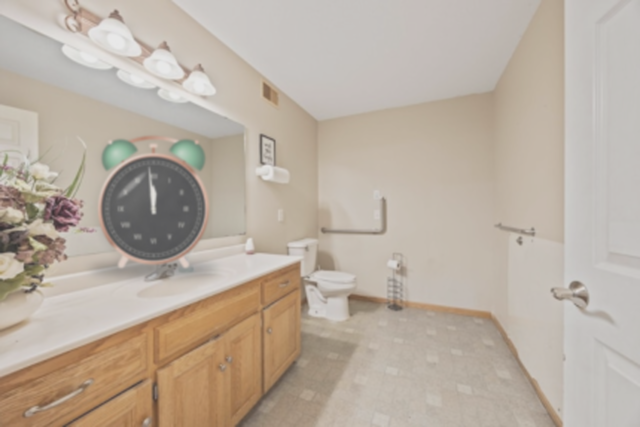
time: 11:59
